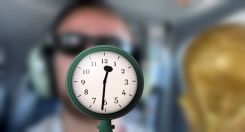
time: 12:31
